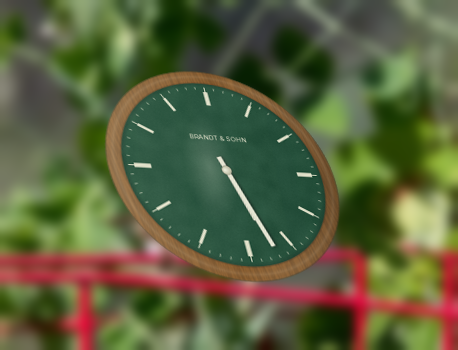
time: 5:27
